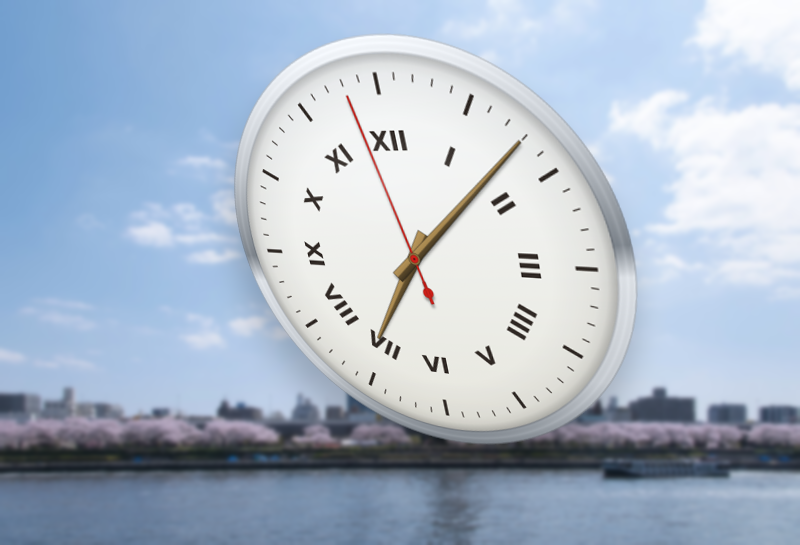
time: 7:07:58
